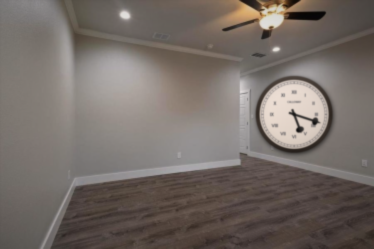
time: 5:18
